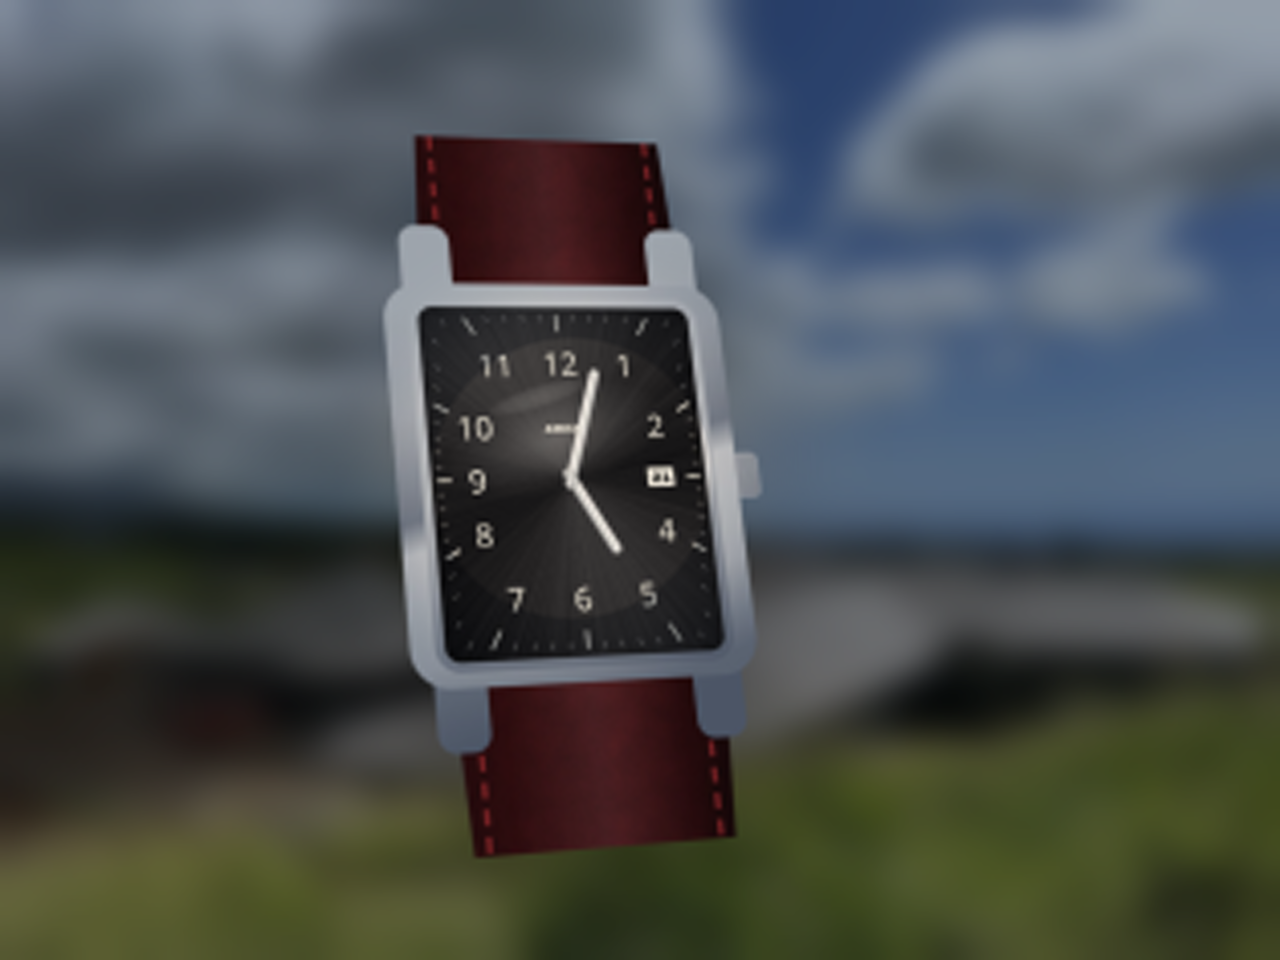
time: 5:03
